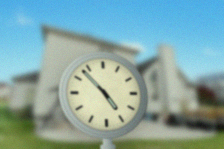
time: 4:53
